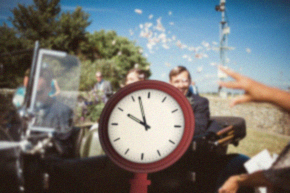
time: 9:57
